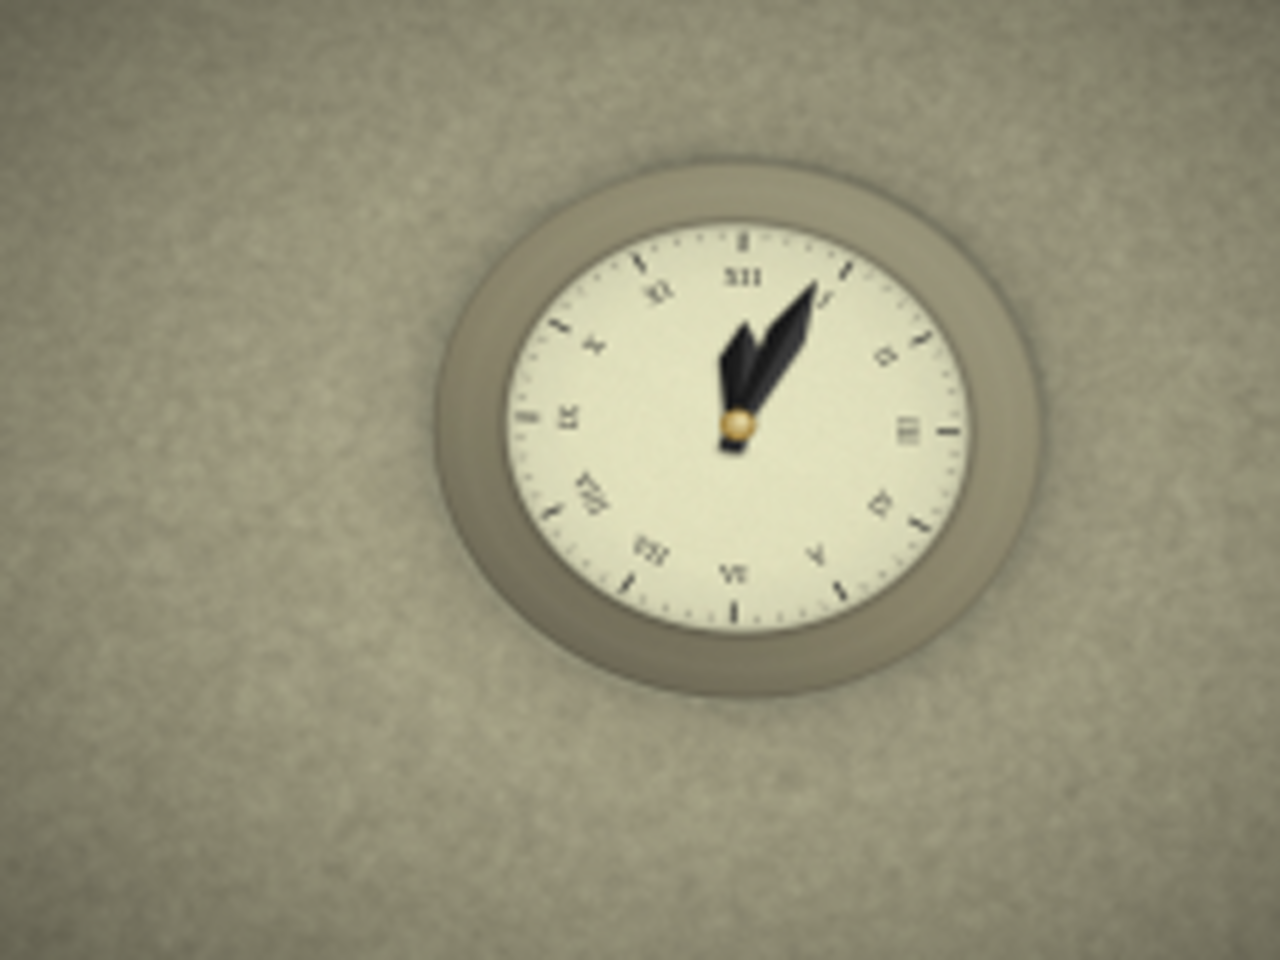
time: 12:04
